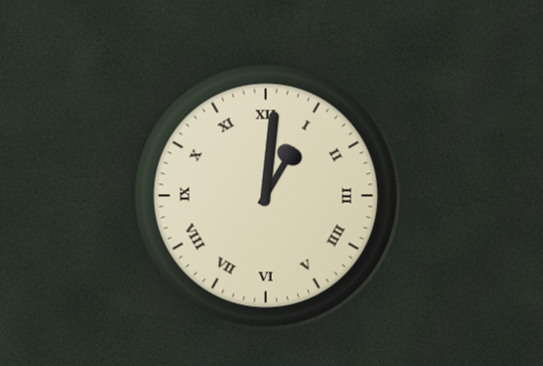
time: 1:01
